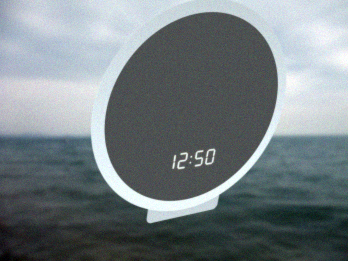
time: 12:50
